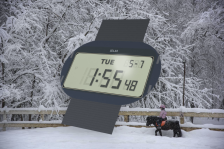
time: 1:55:48
